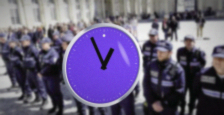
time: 12:56
